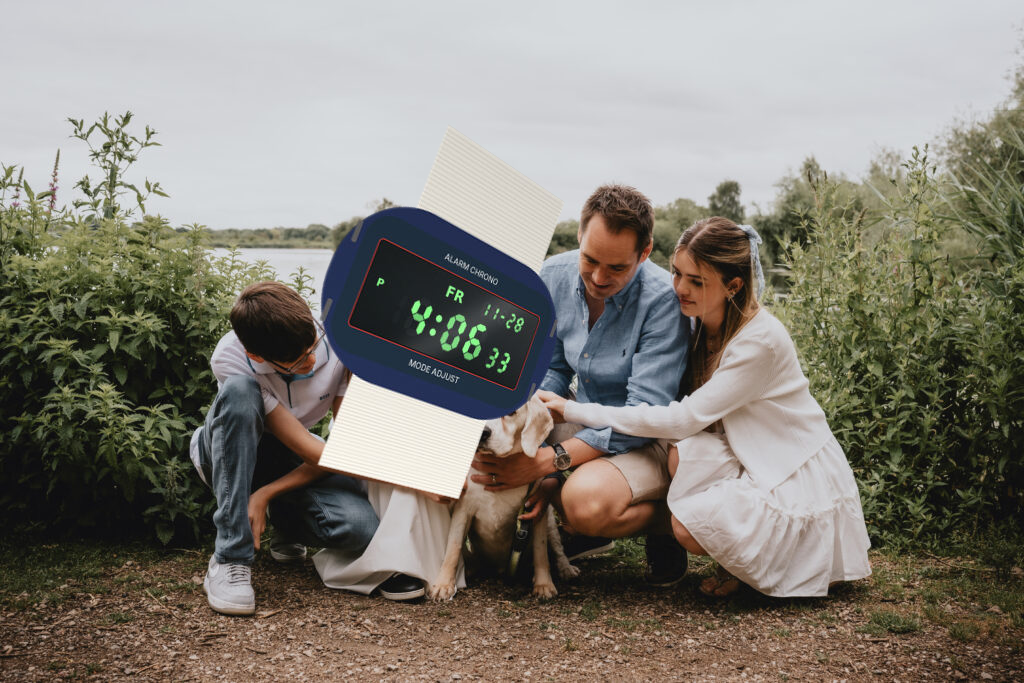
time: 4:06:33
